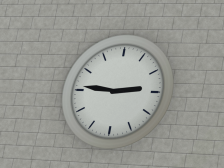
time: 2:46
